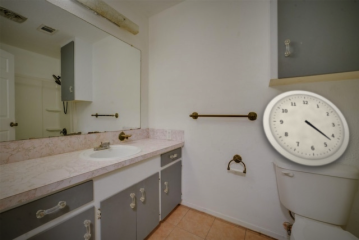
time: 4:22
